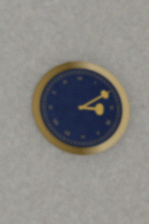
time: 3:10
